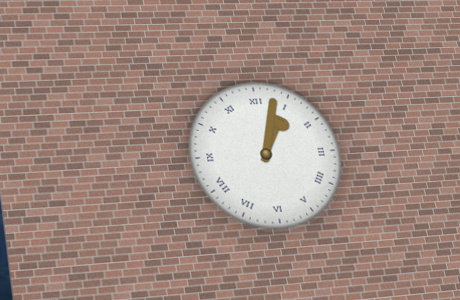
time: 1:03
